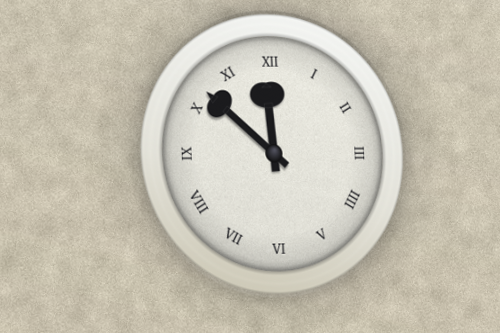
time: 11:52
